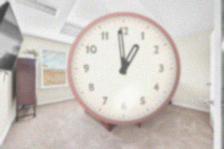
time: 12:59
